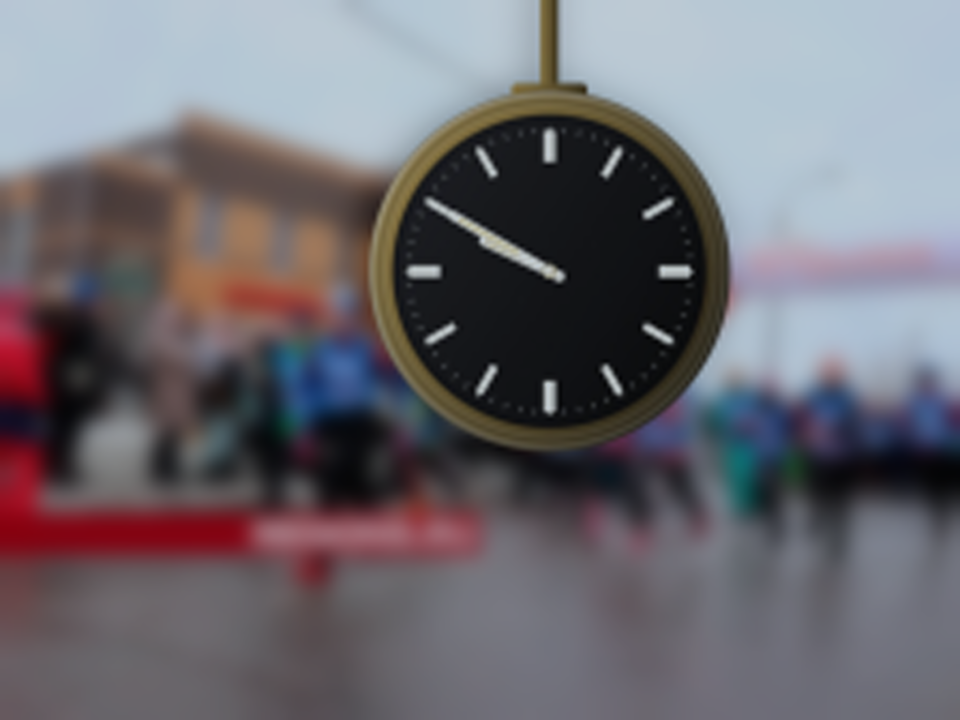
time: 9:50
